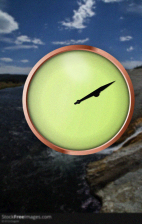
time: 2:10
